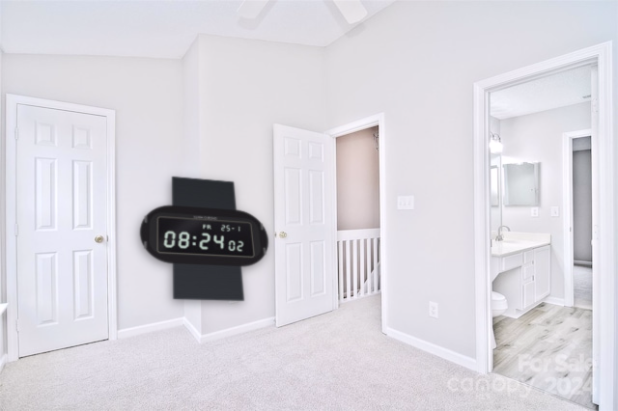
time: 8:24:02
